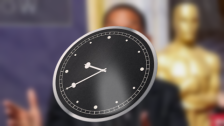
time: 9:40
